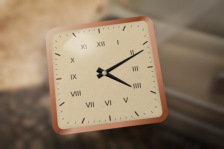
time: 4:11
